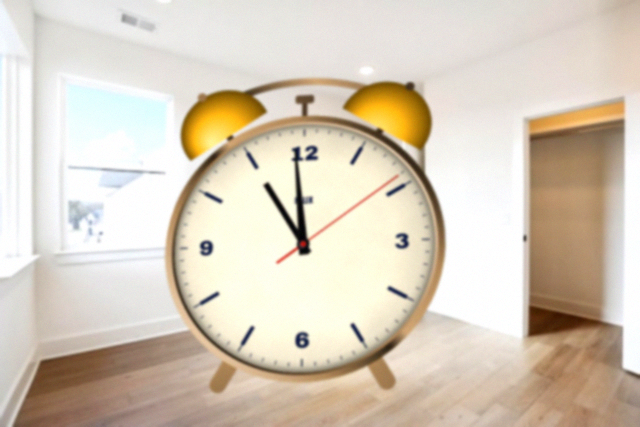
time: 10:59:09
